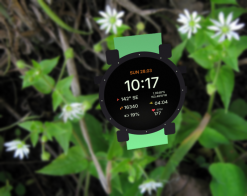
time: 10:17
